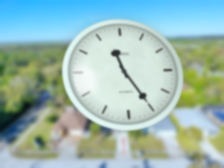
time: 11:25
